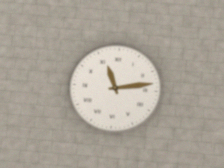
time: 11:13
